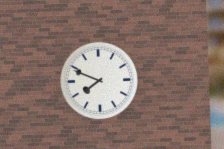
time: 7:49
